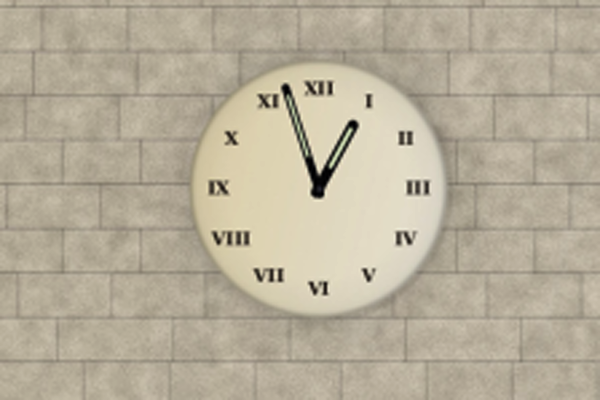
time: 12:57
